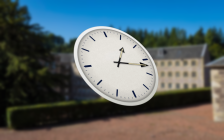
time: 1:17
